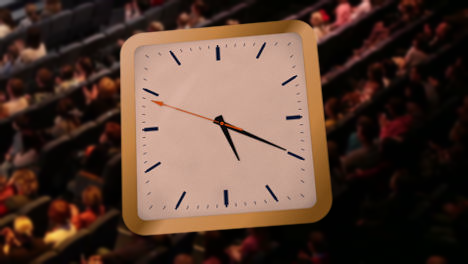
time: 5:19:49
